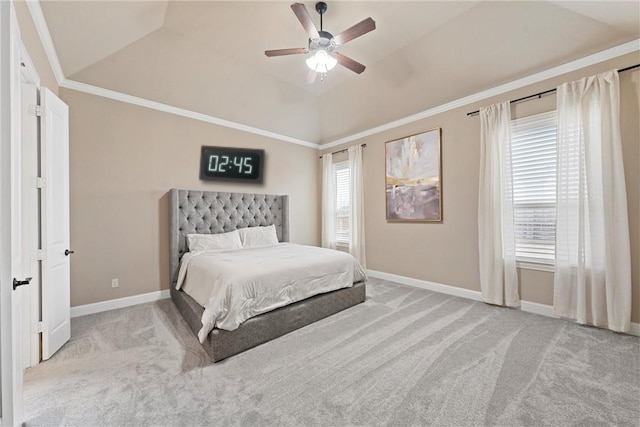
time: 2:45
